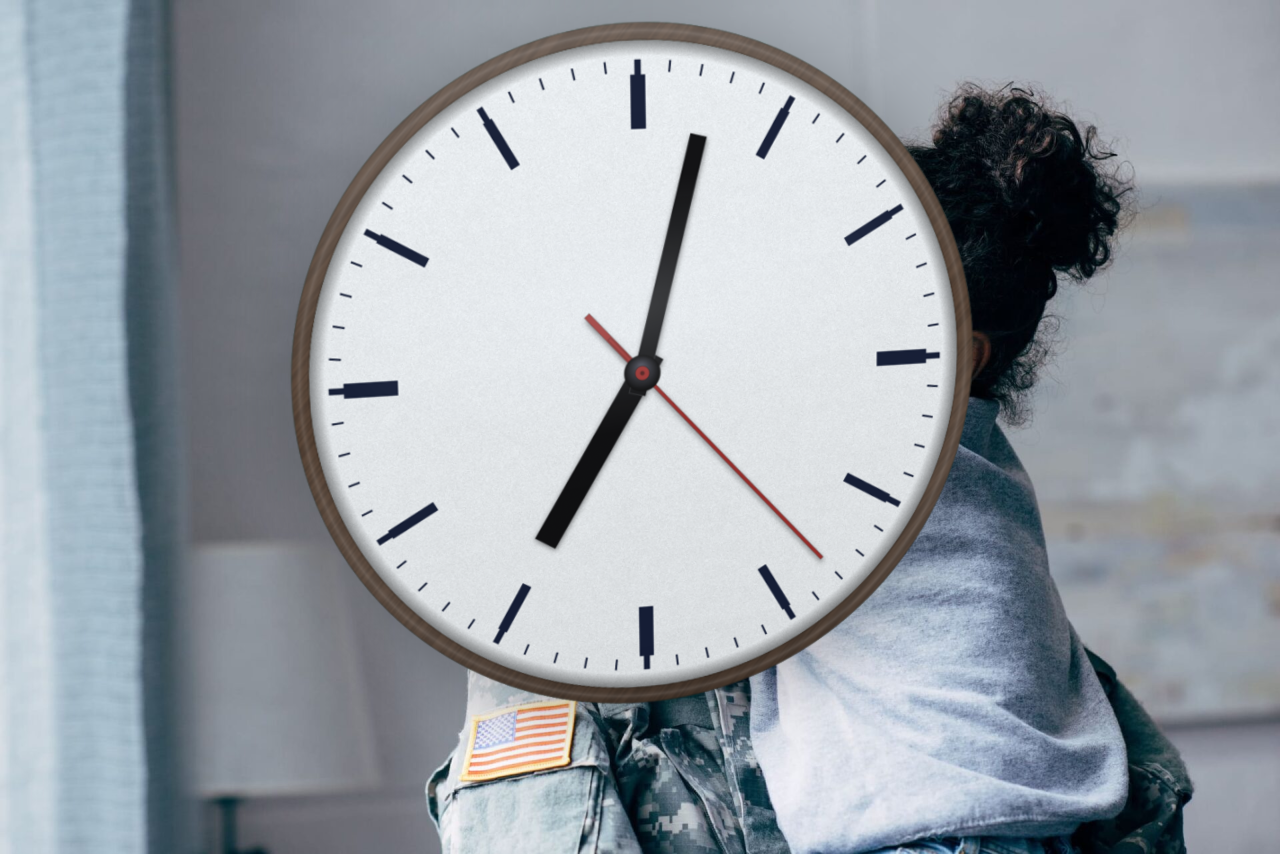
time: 7:02:23
